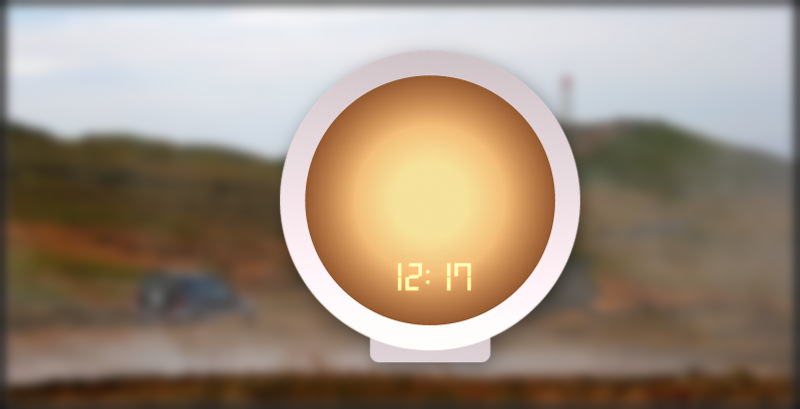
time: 12:17
